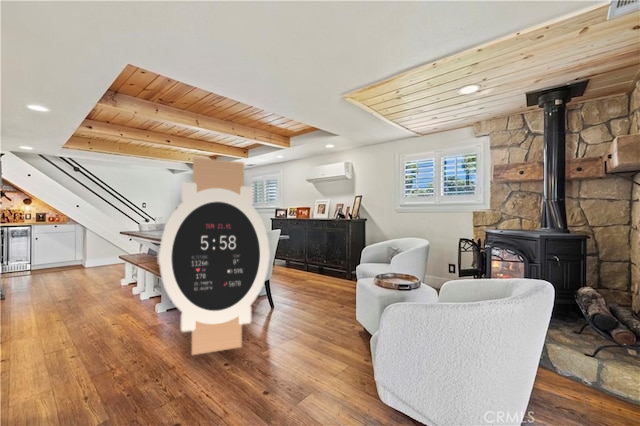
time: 5:58
